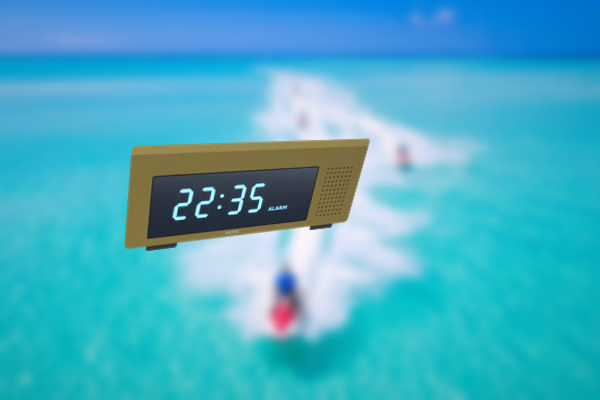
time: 22:35
